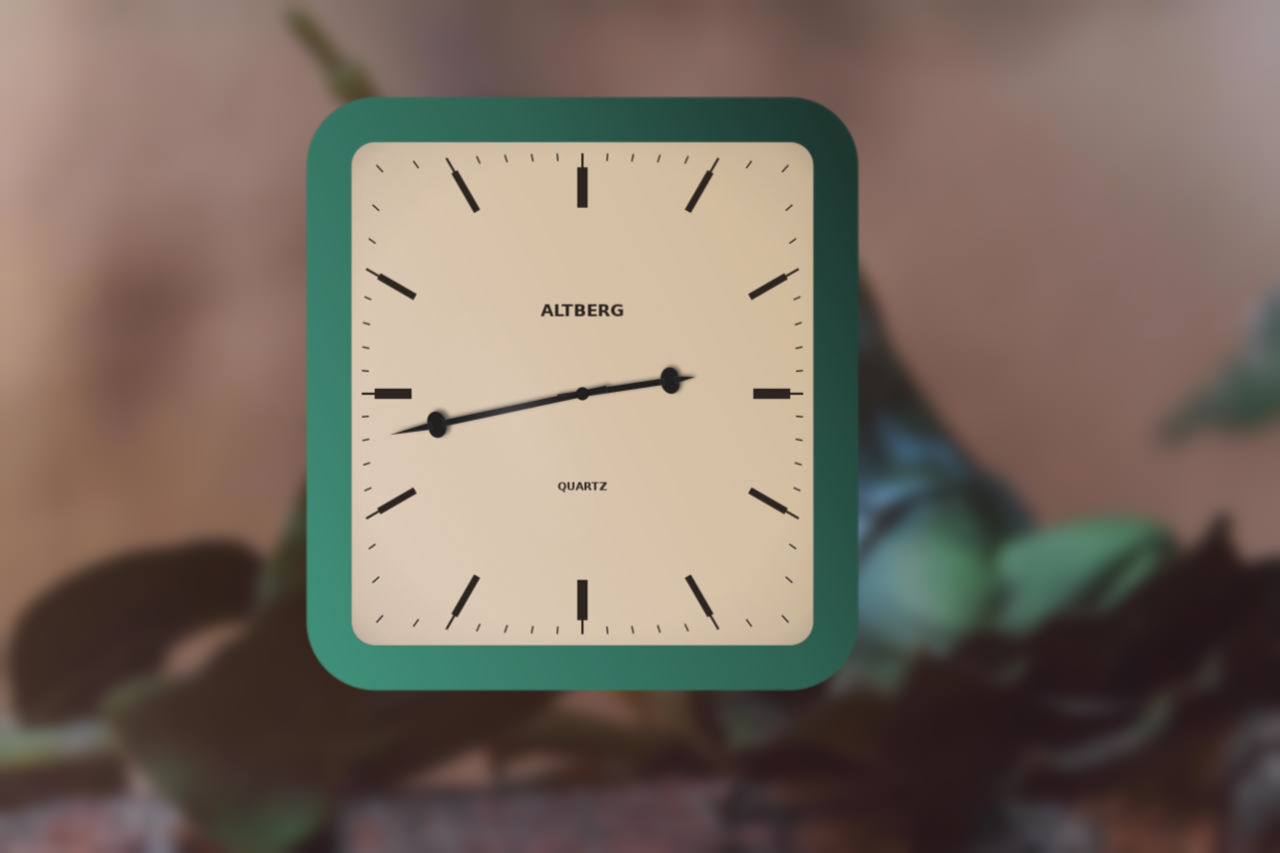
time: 2:43
